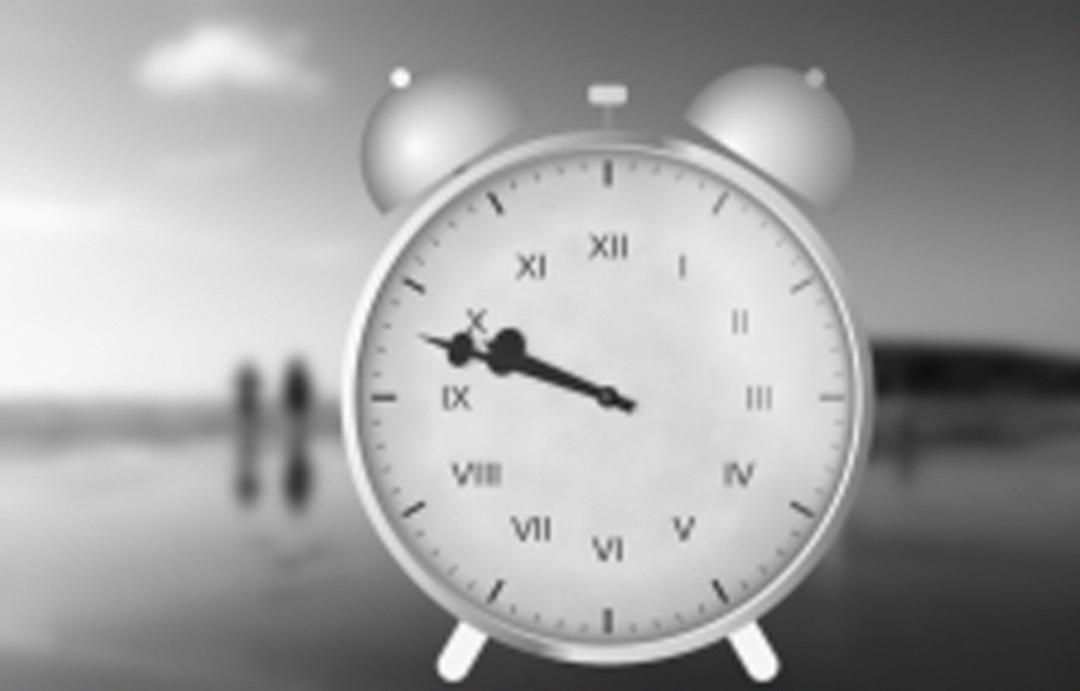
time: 9:48
